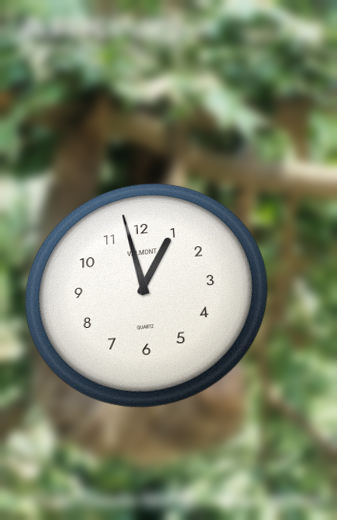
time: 12:58
